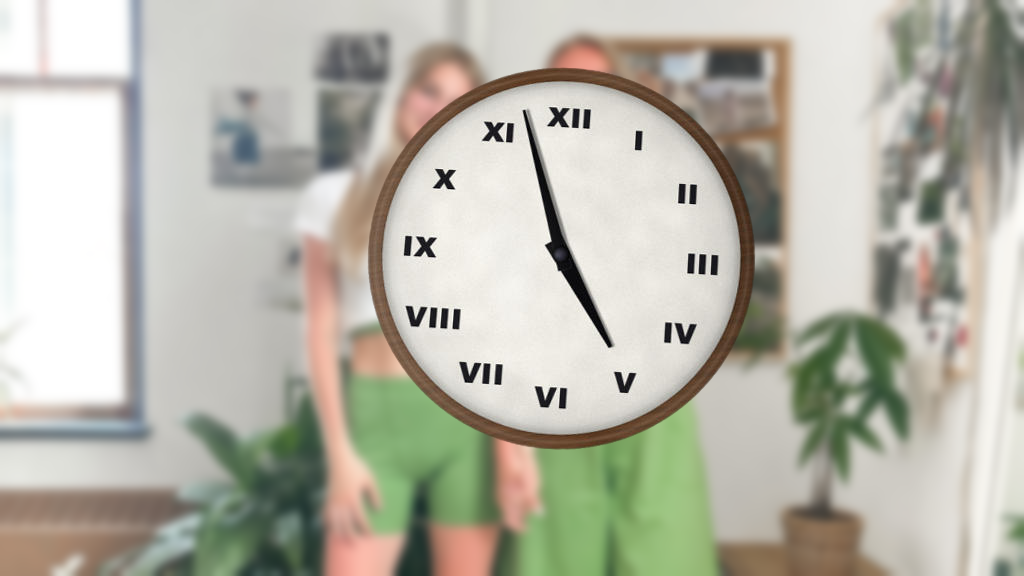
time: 4:57
